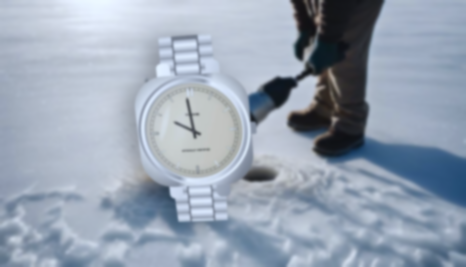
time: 9:59
